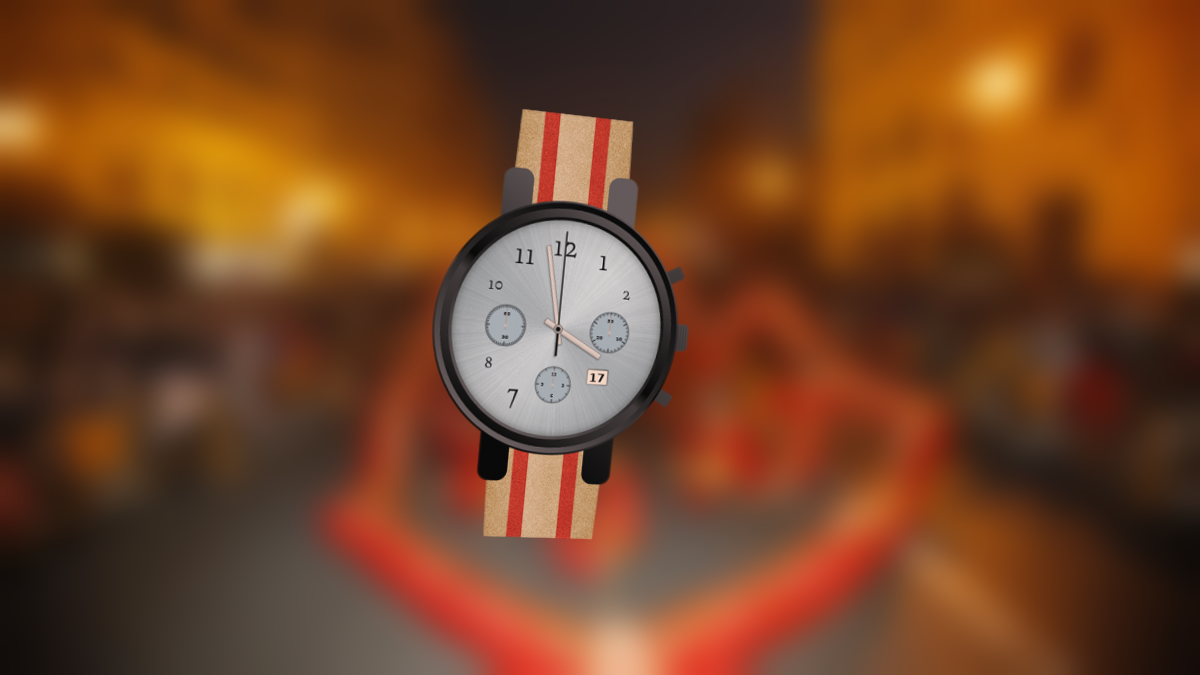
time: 3:58
